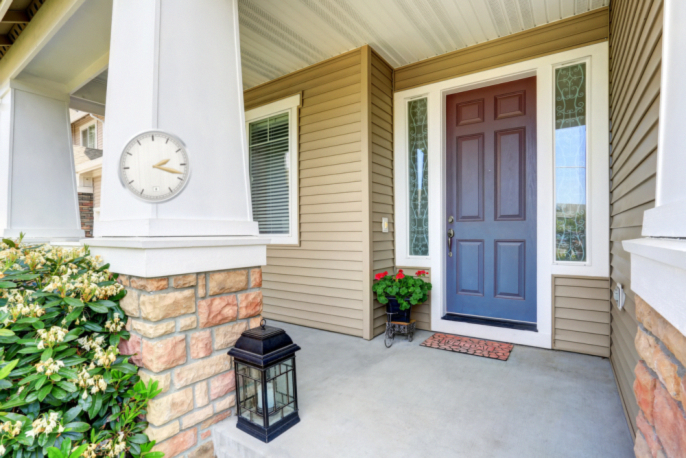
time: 2:18
